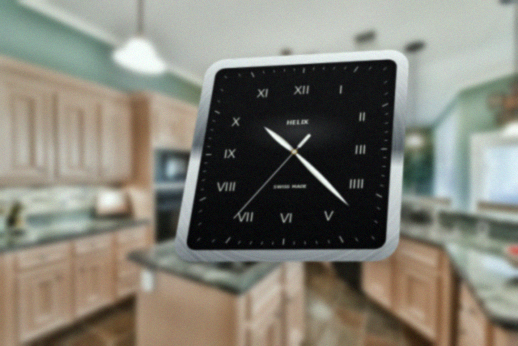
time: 10:22:36
